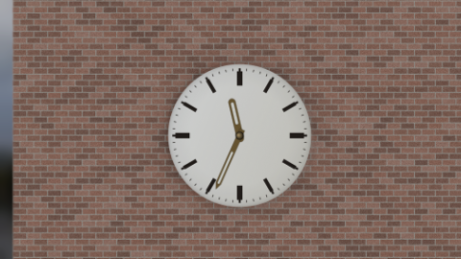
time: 11:34
